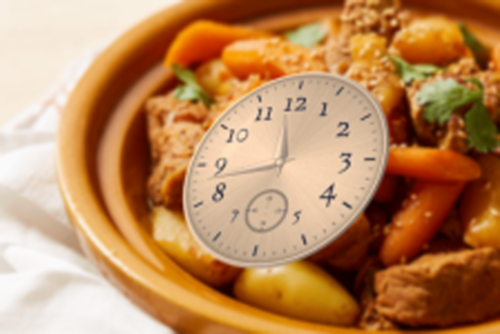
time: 11:43
